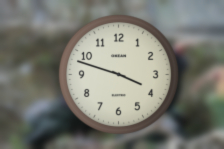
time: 3:48
